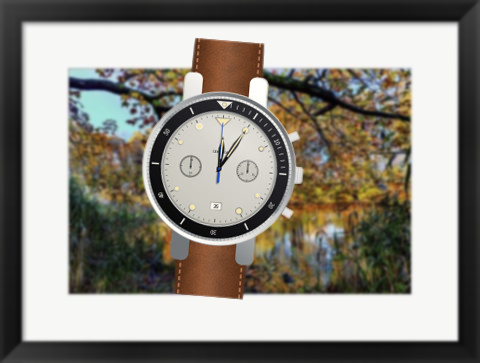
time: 12:05
